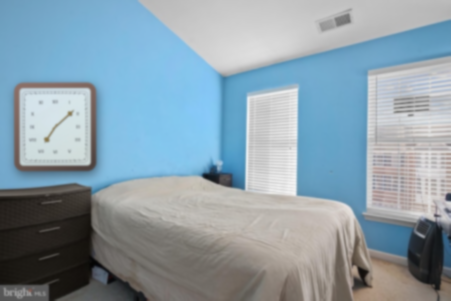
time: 7:08
